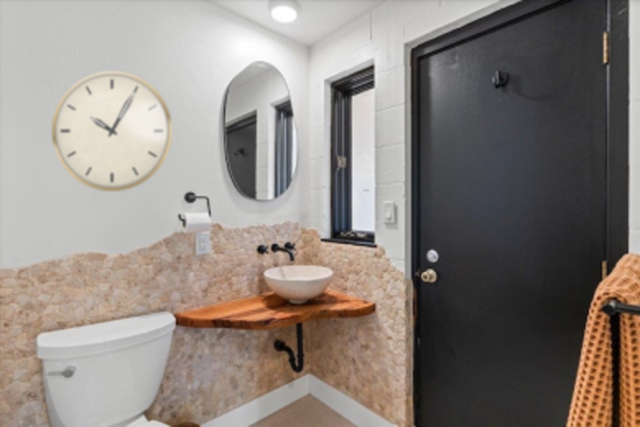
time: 10:05
